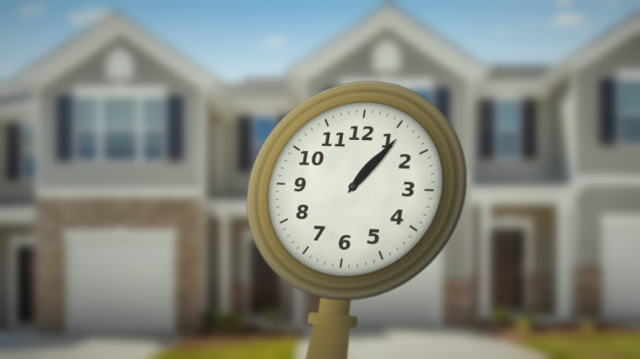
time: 1:06
